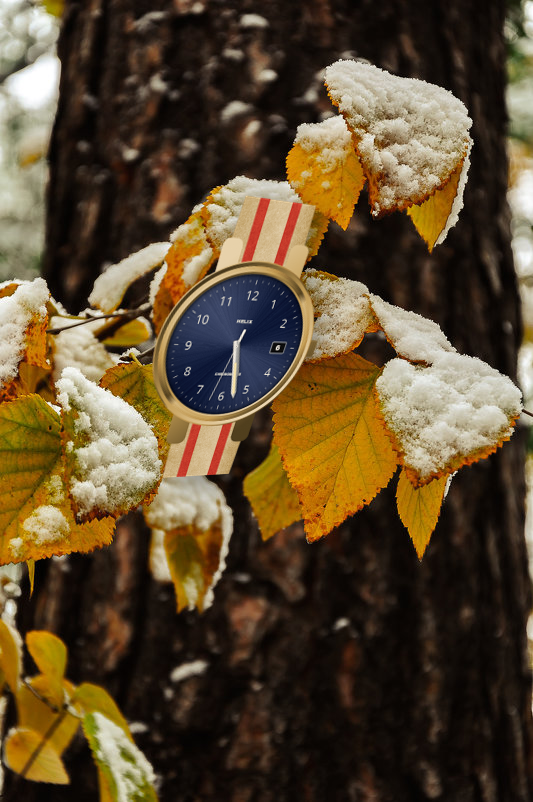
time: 5:27:32
